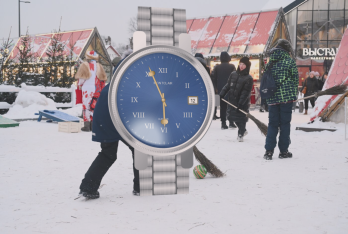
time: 5:56
